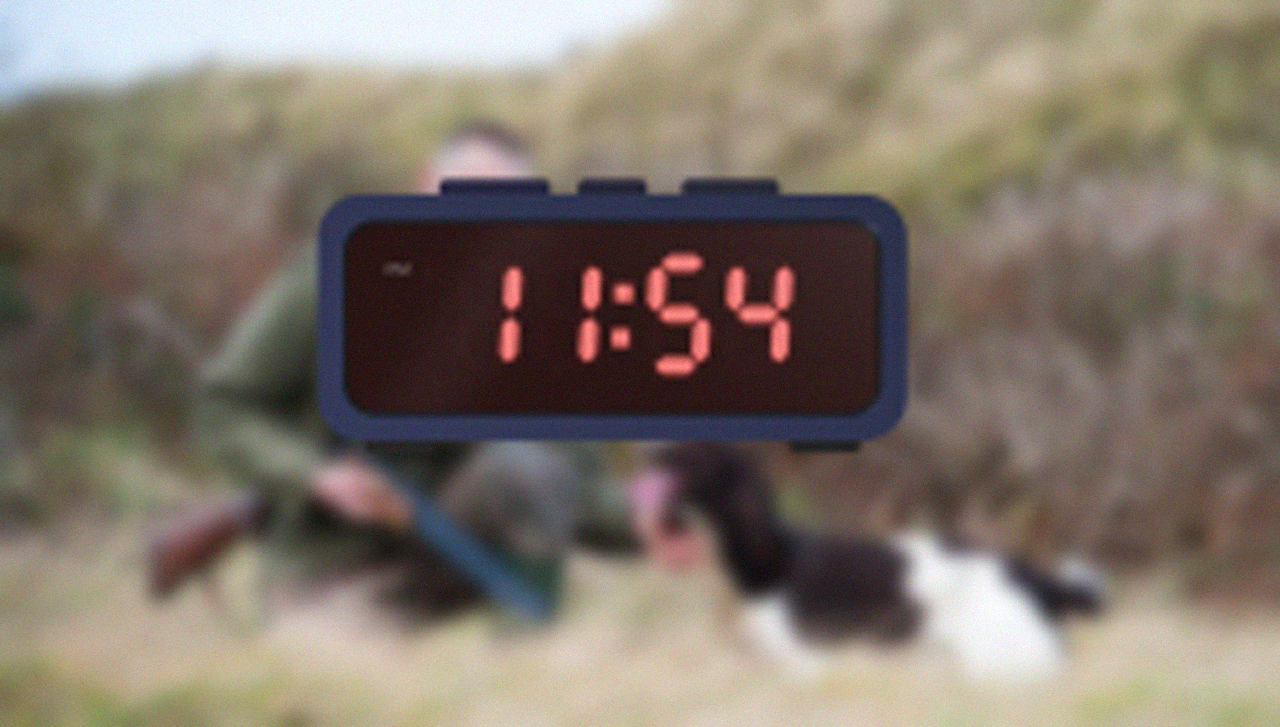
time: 11:54
